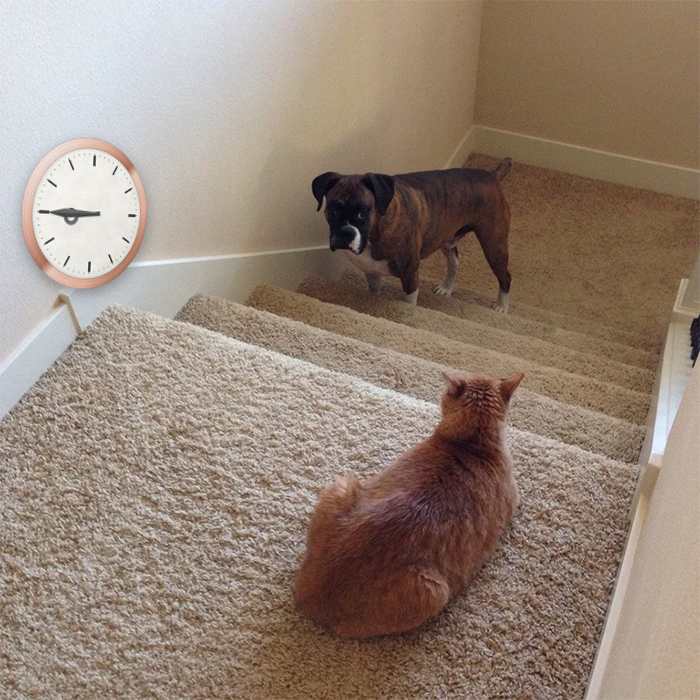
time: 8:45
